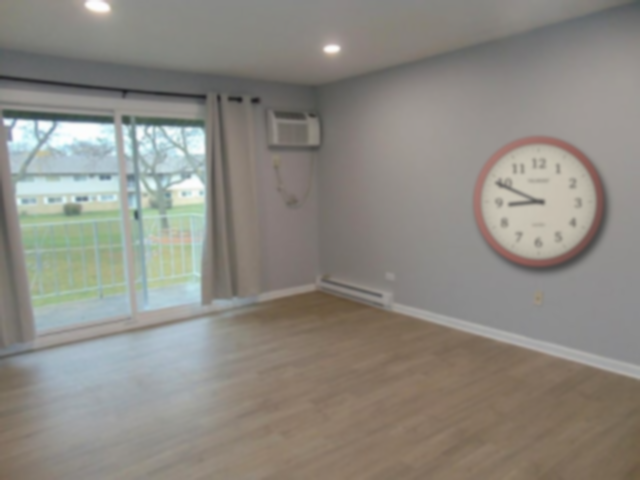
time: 8:49
